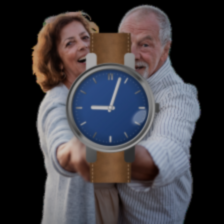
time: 9:03
